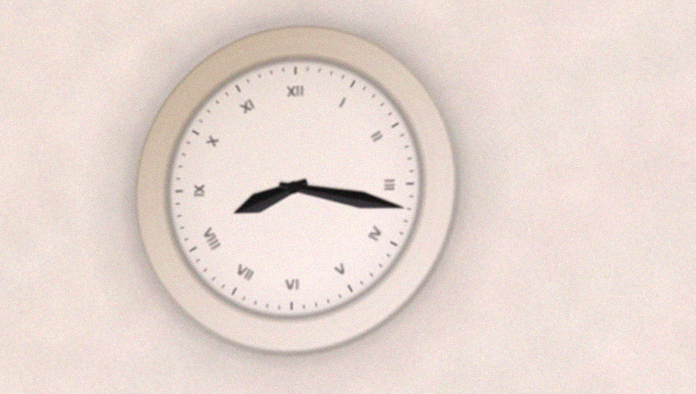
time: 8:17
